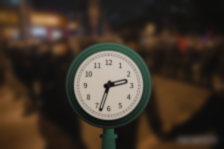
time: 2:33
